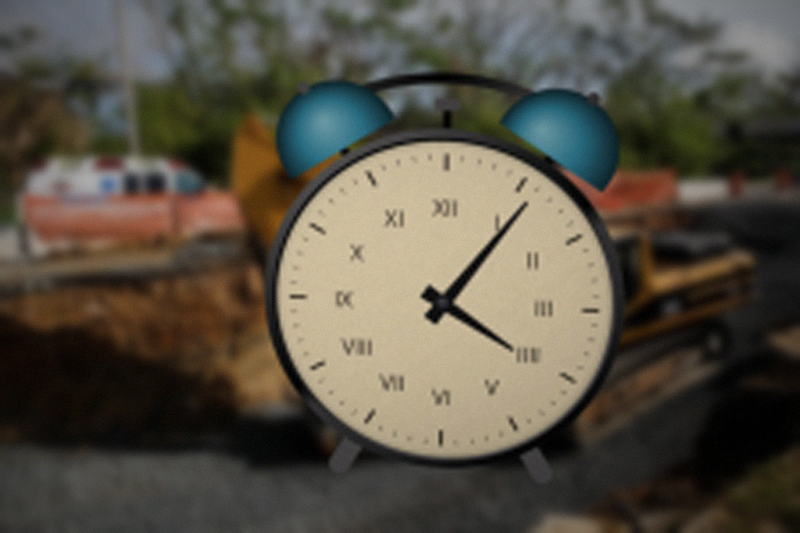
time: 4:06
